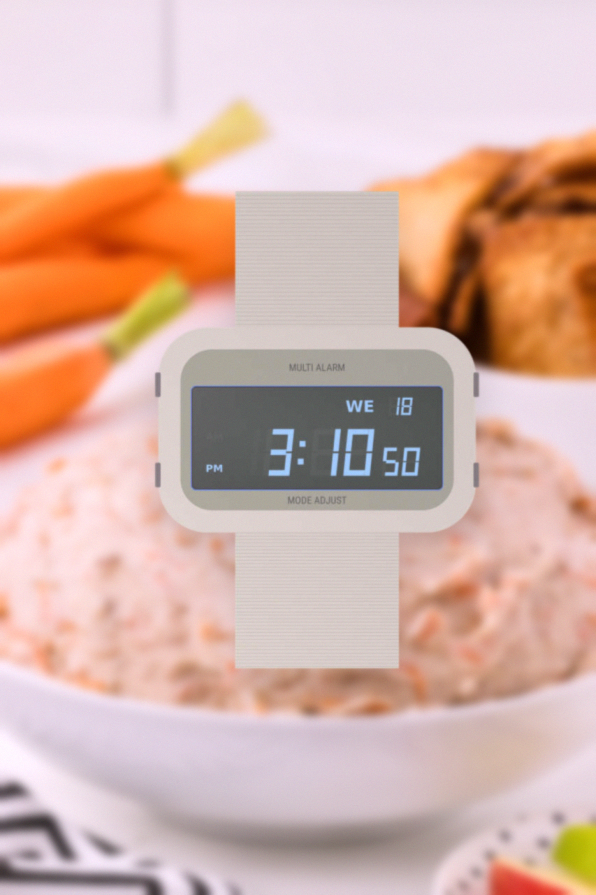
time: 3:10:50
